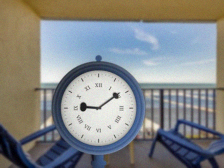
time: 9:09
